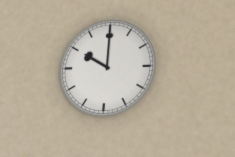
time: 10:00
